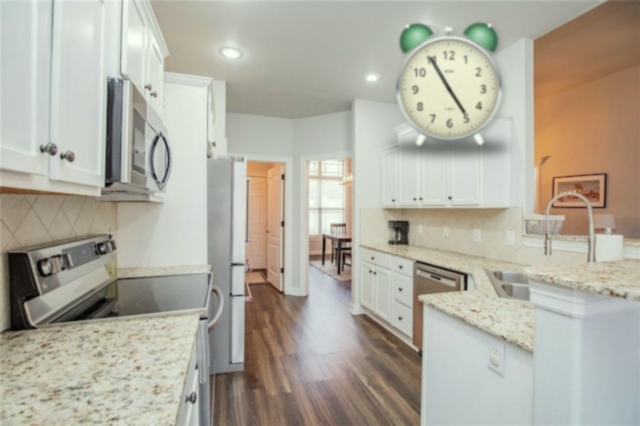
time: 4:55
